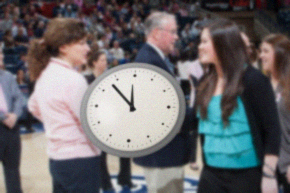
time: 11:53
